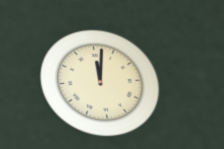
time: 12:02
